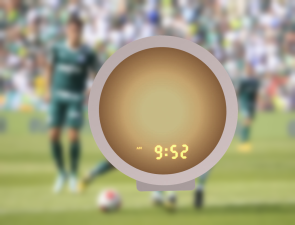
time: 9:52
